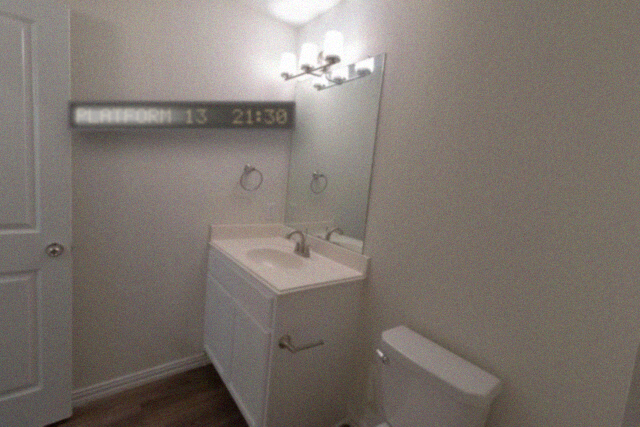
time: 21:30
